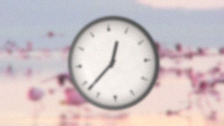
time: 12:38
